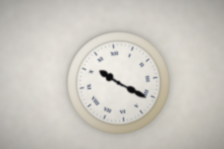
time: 10:21
